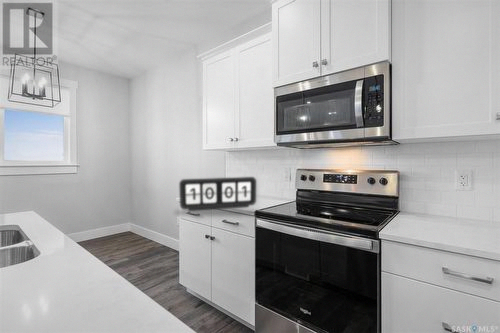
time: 10:01
